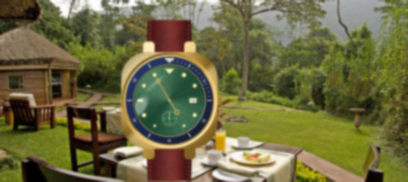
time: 4:55
